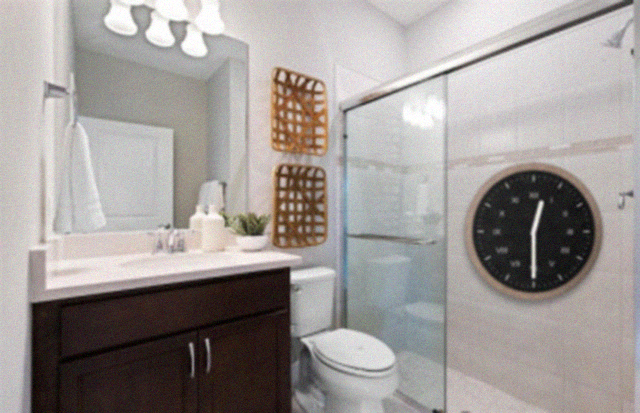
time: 12:30
